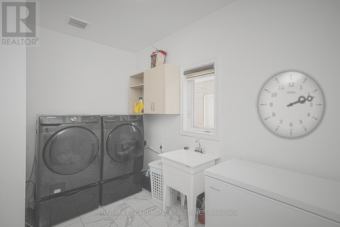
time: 2:12
